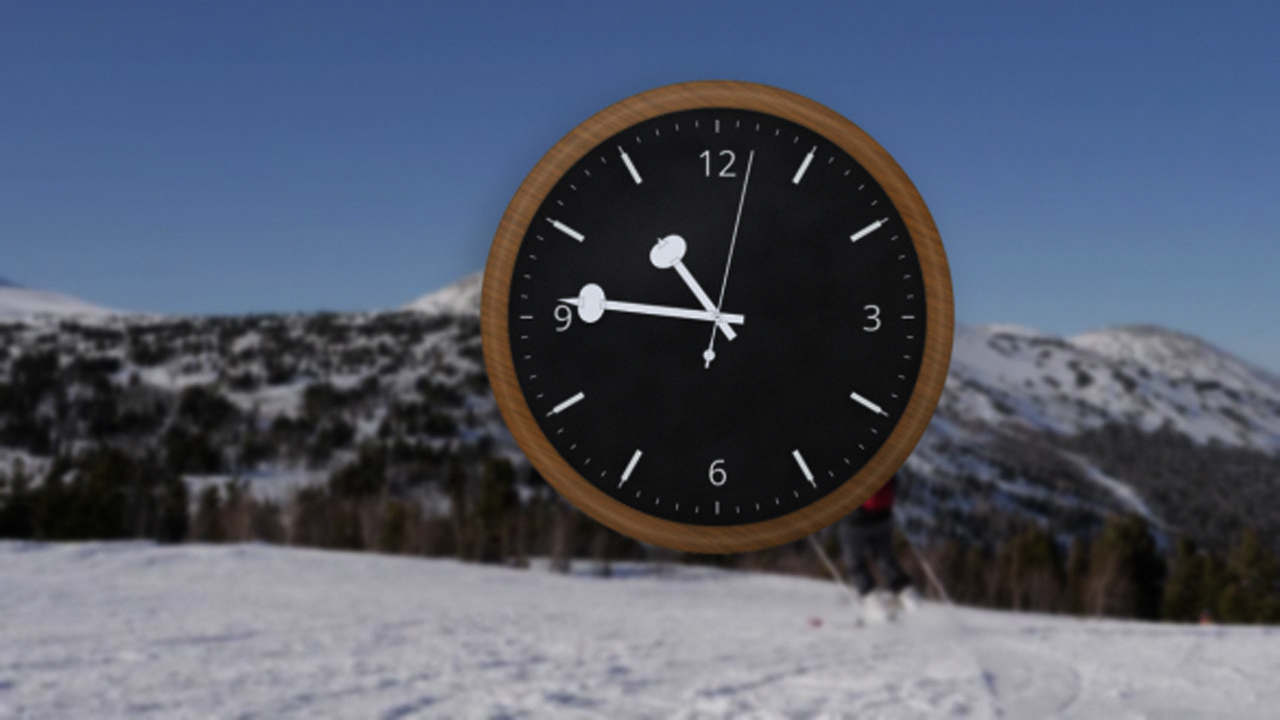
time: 10:46:02
